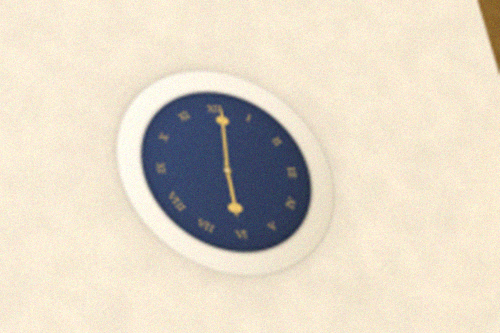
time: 6:01
